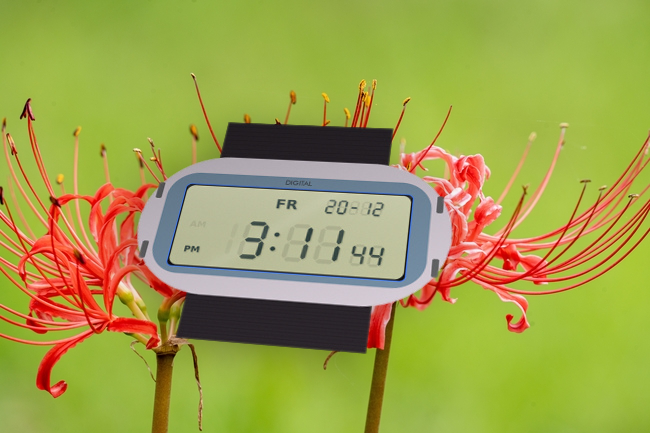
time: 3:11:44
